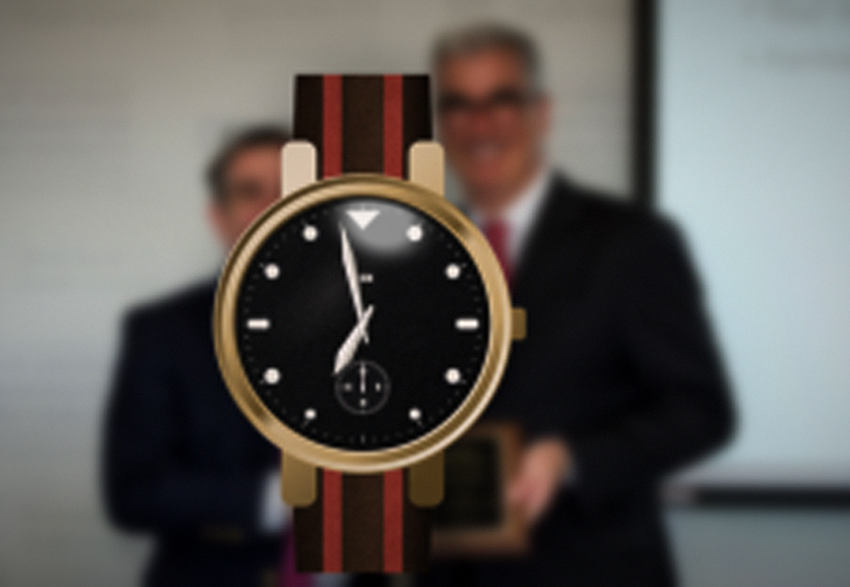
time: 6:58
